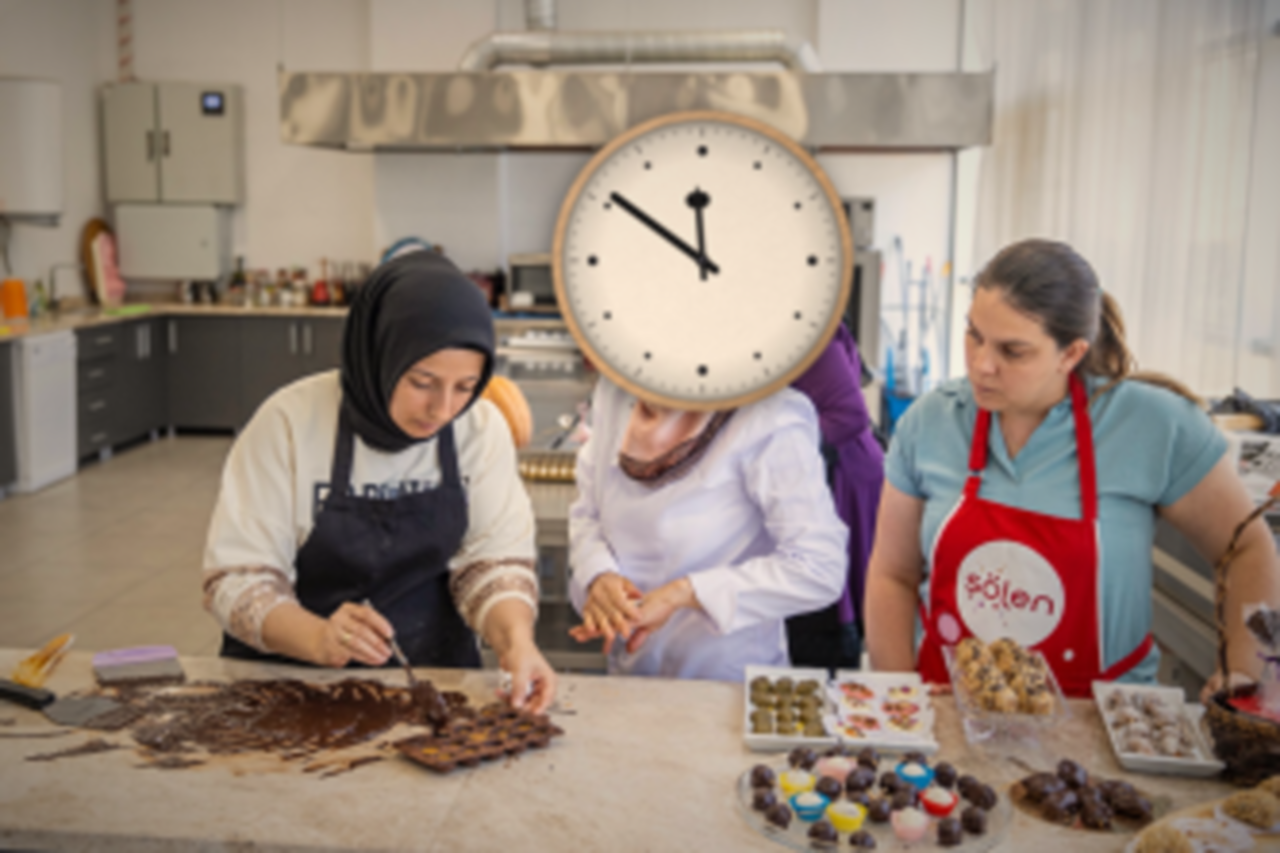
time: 11:51
